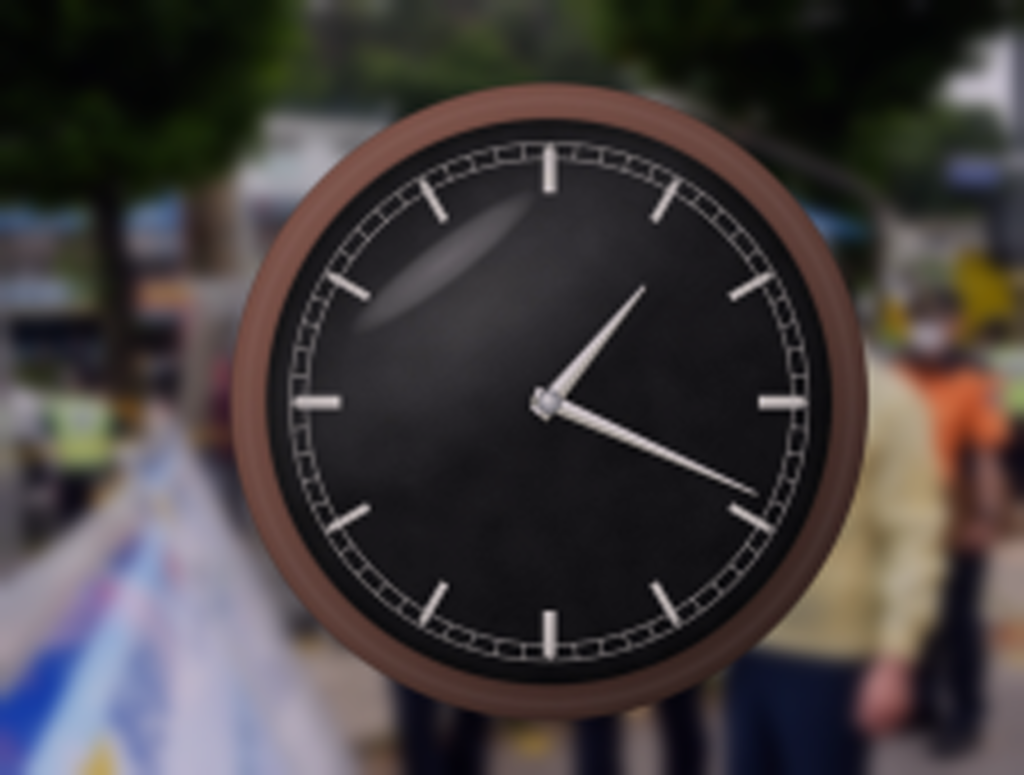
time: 1:19
